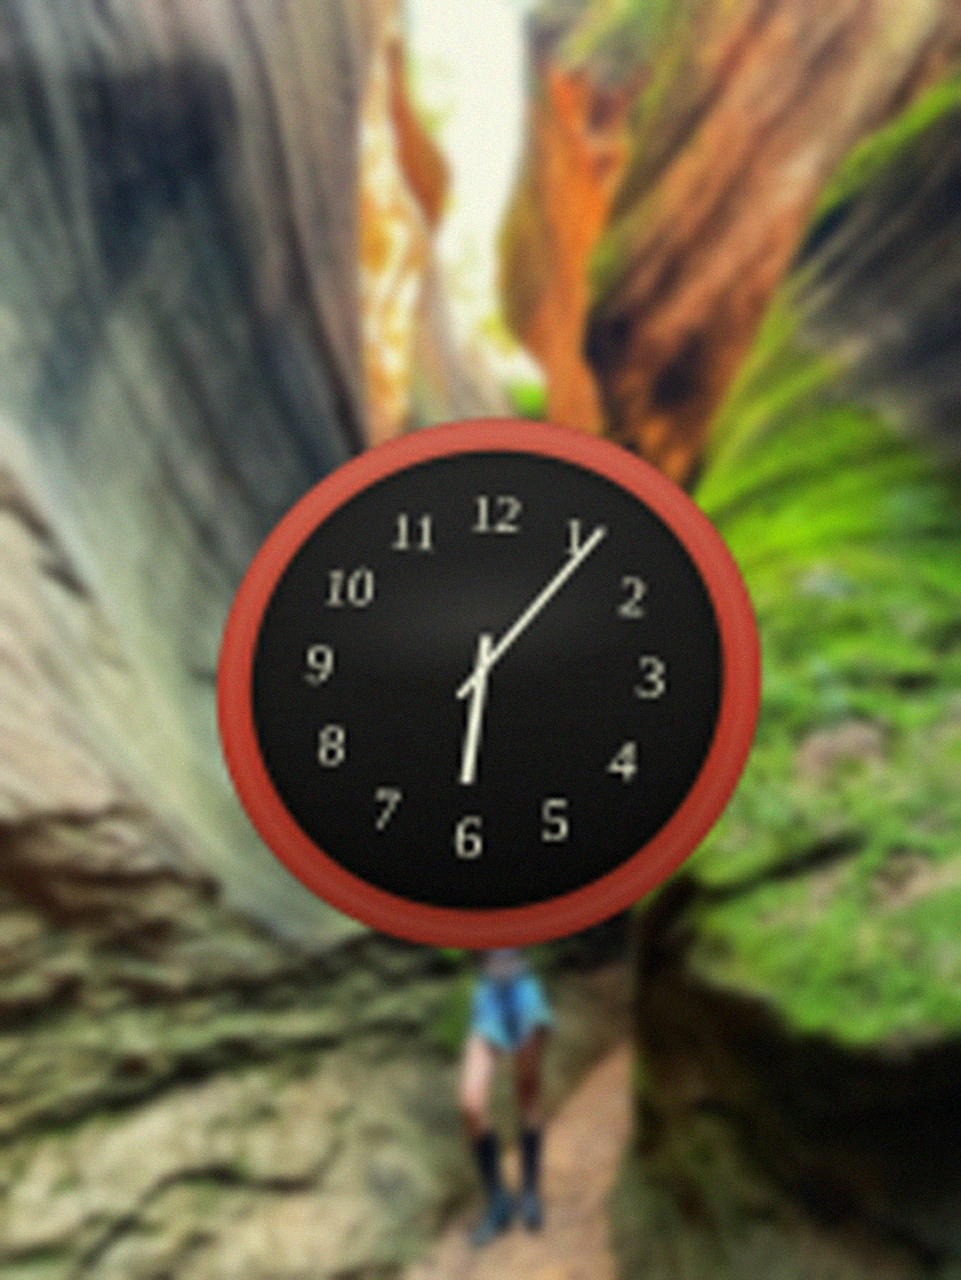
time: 6:06
